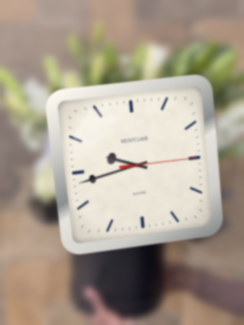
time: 9:43:15
